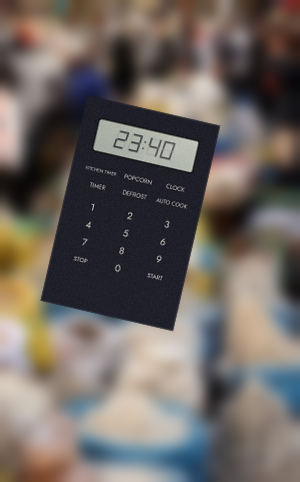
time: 23:40
